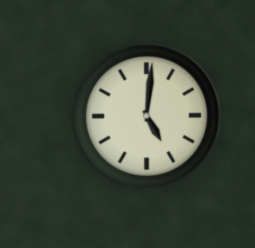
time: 5:01
